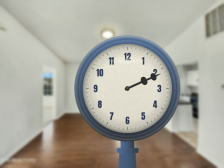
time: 2:11
